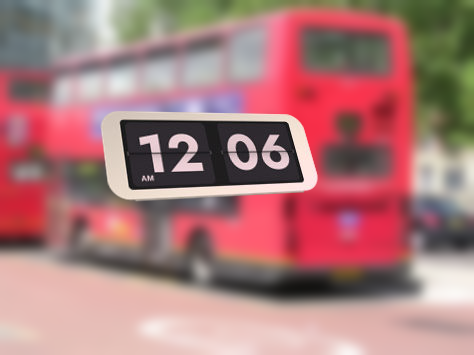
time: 12:06
